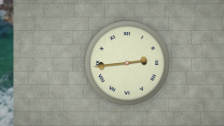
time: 2:44
